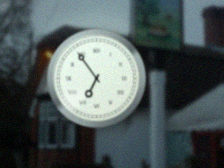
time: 6:54
